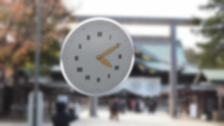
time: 4:10
